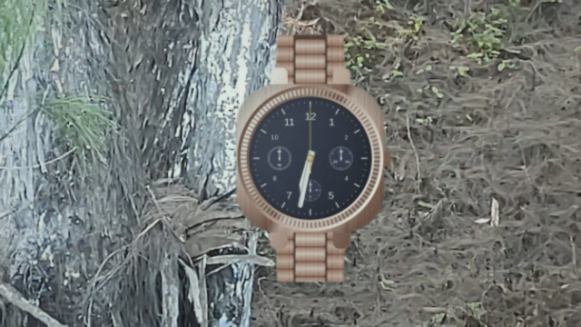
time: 6:32
